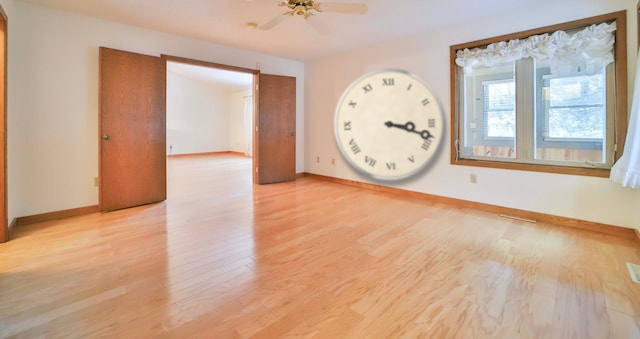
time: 3:18
